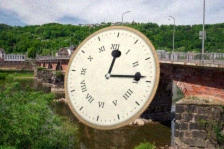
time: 12:14
